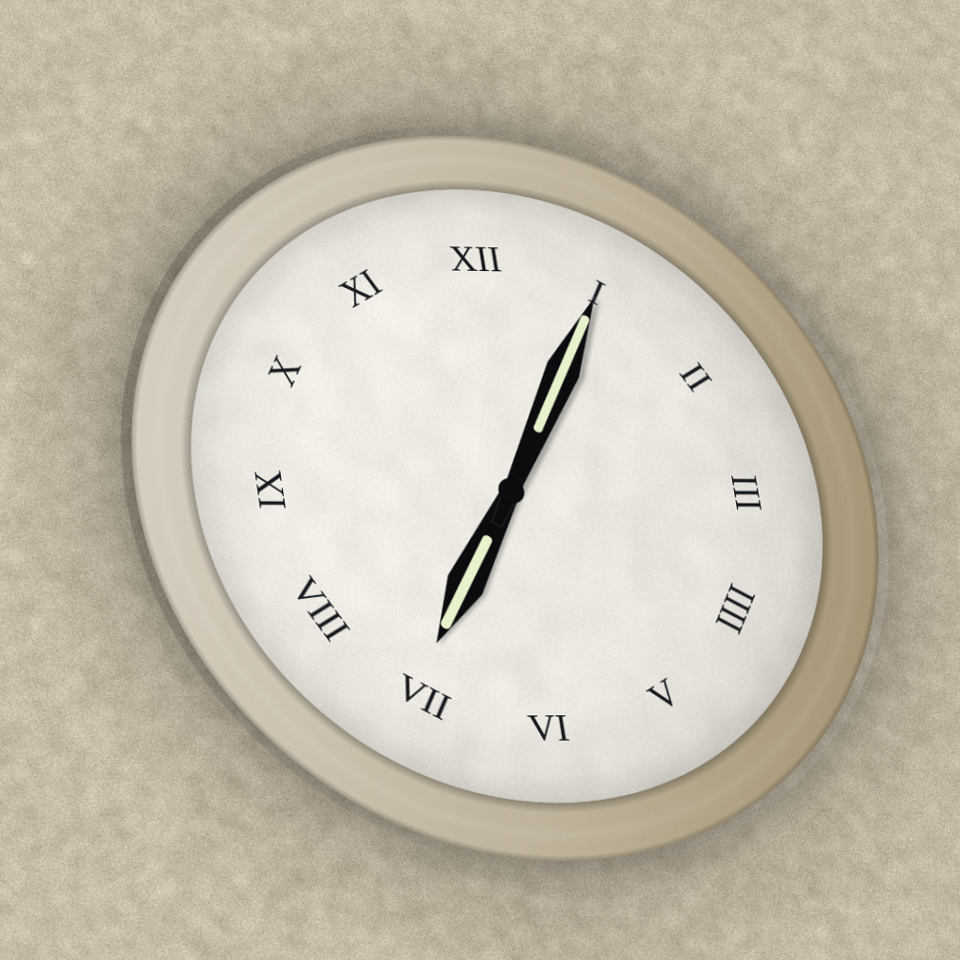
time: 7:05
